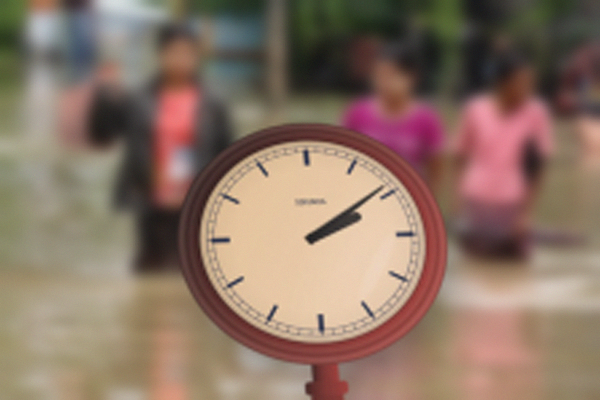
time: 2:09
